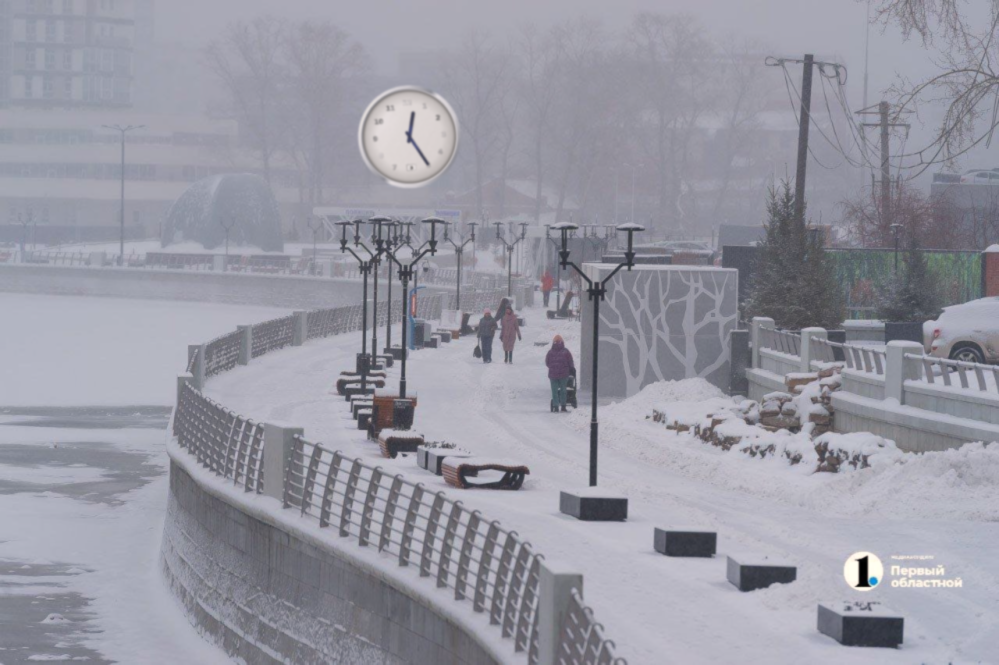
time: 12:25
